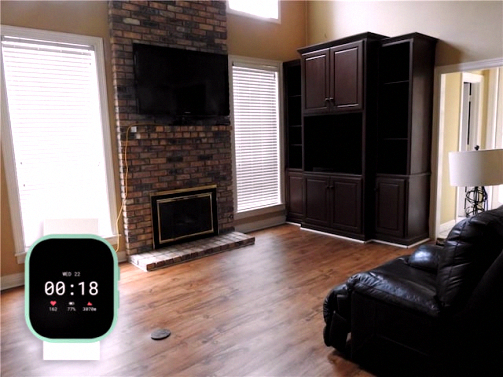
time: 0:18
